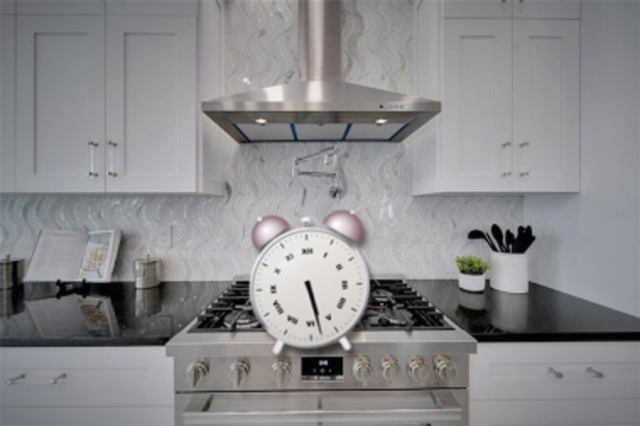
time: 5:28
